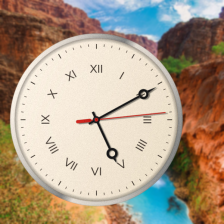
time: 5:10:14
